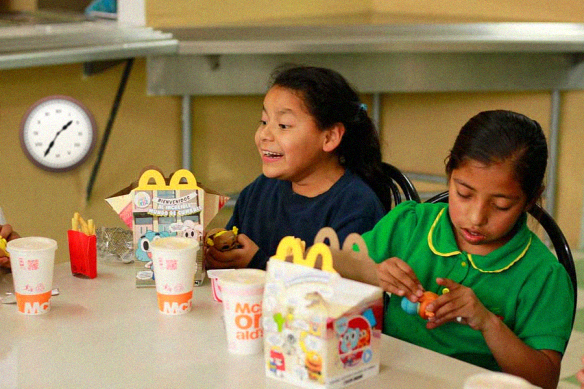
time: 1:35
